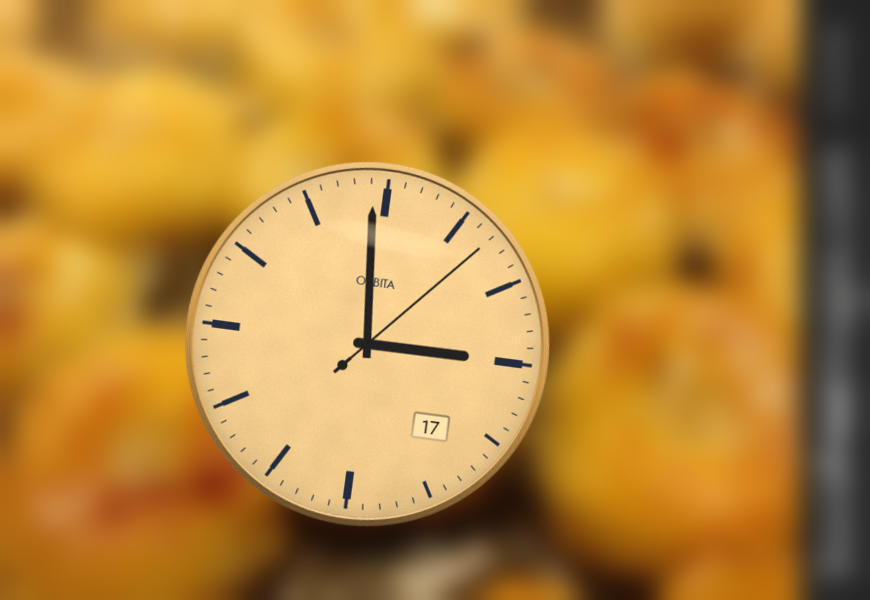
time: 2:59:07
